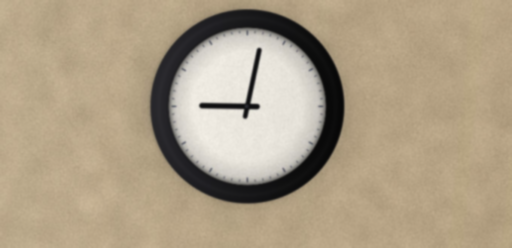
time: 9:02
